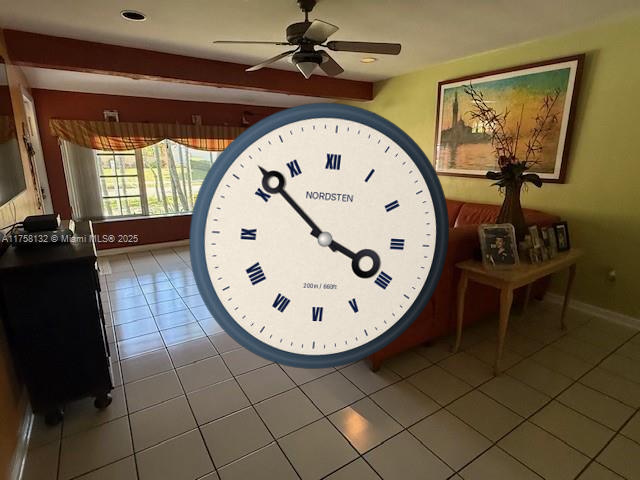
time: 3:52
